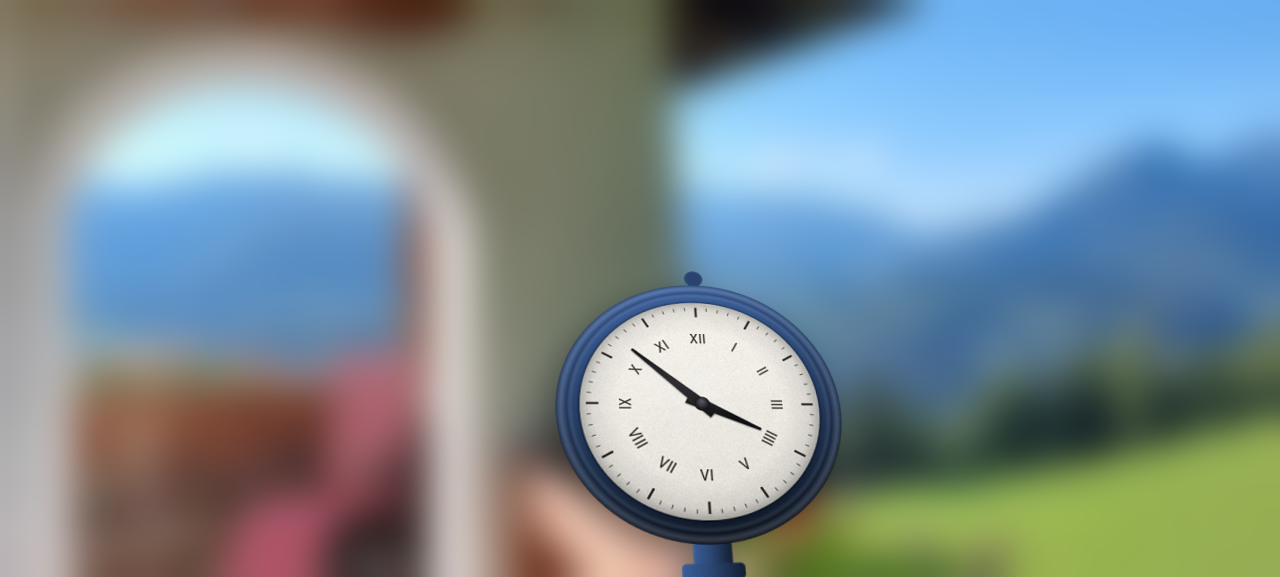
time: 3:52
